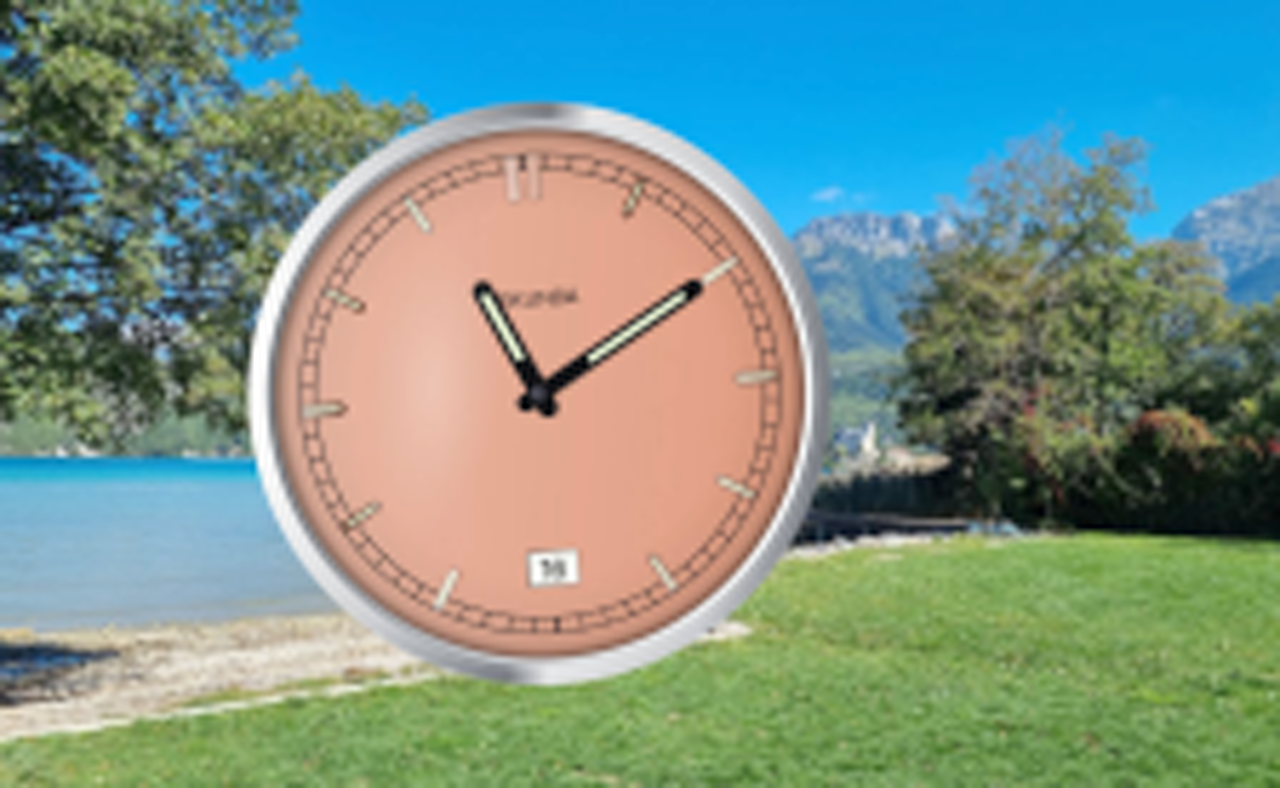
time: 11:10
